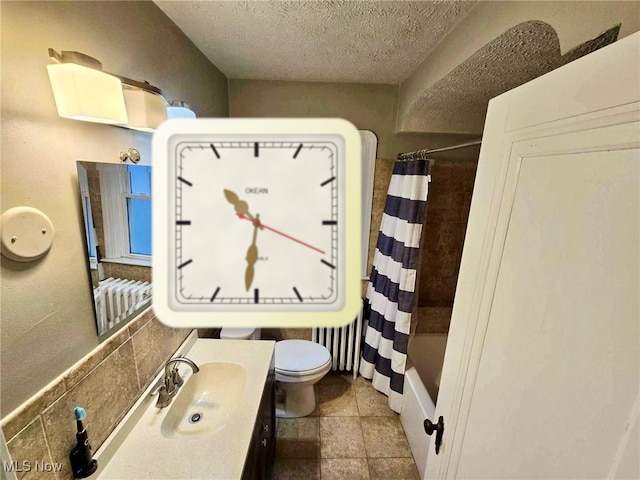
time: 10:31:19
